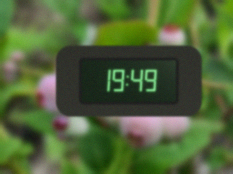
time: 19:49
